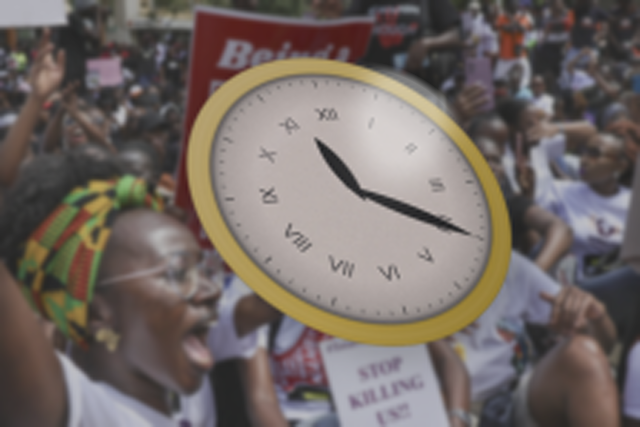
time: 11:20
